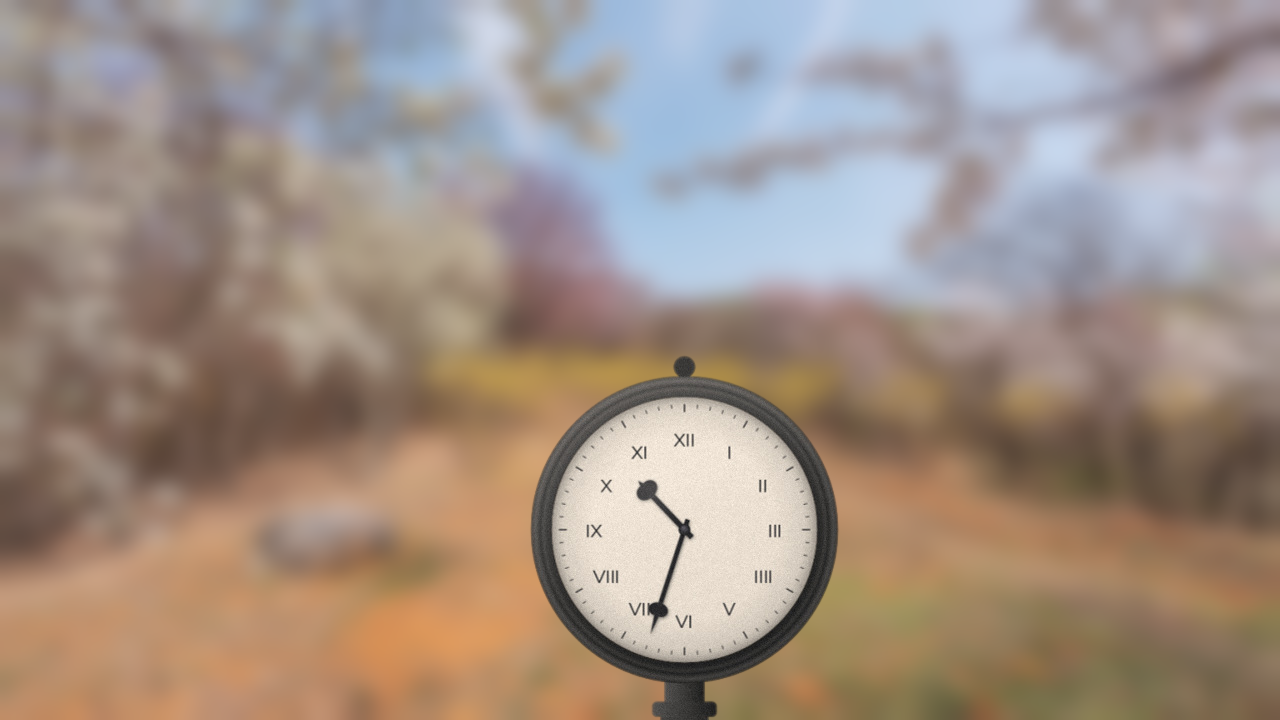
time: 10:33
